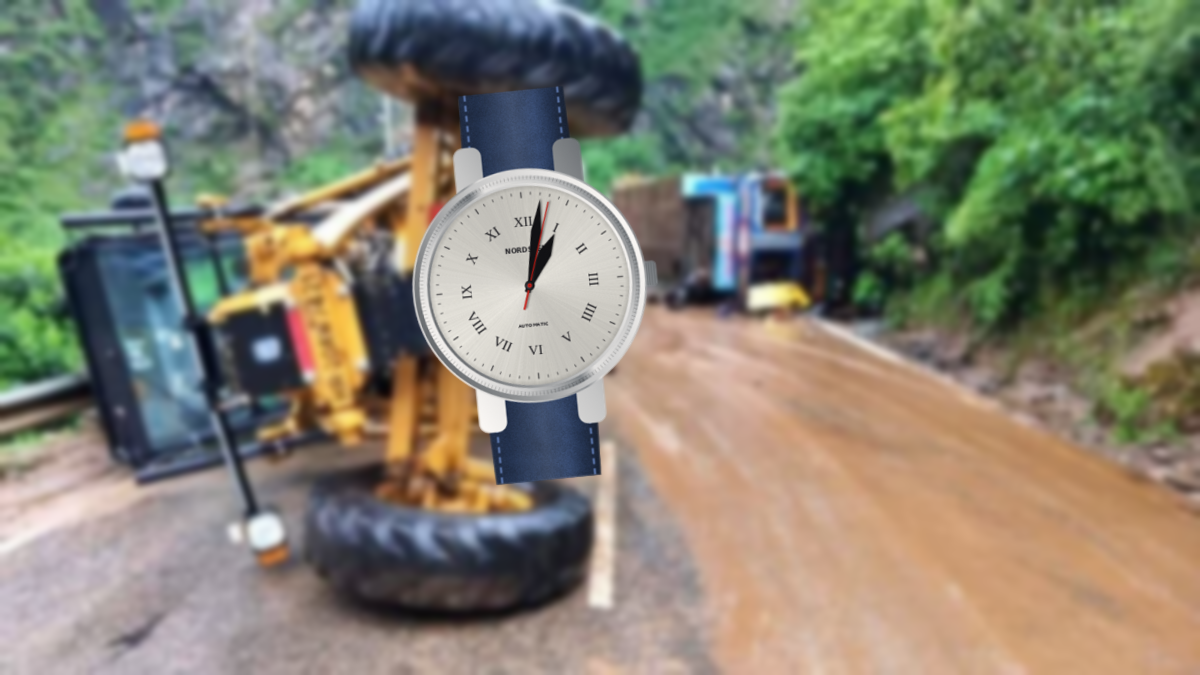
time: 1:02:03
